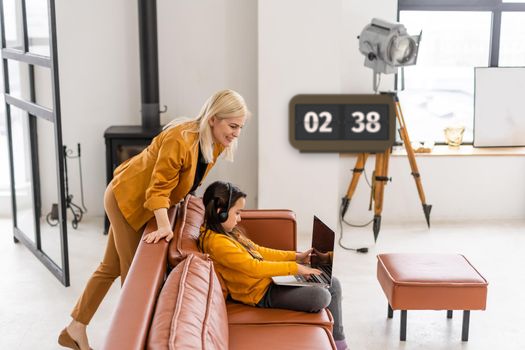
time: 2:38
